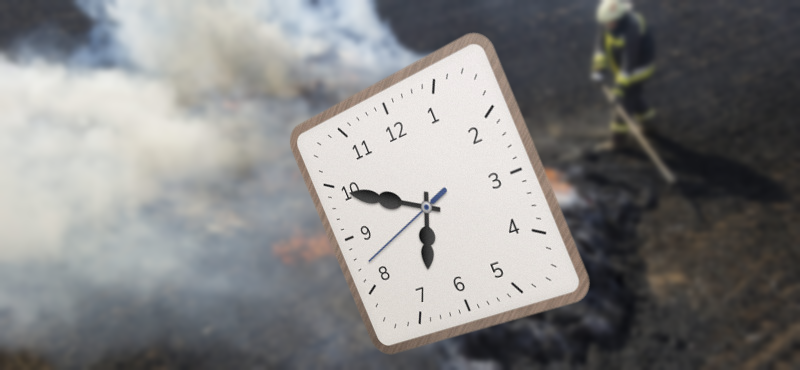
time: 6:49:42
